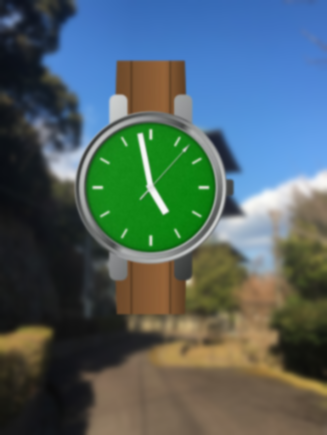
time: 4:58:07
